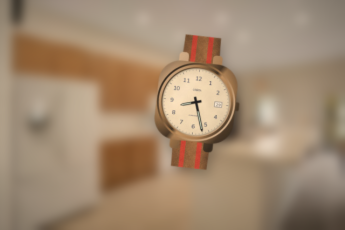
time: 8:27
